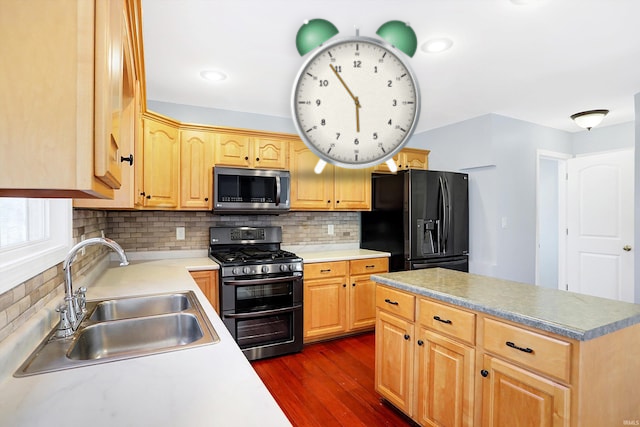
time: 5:54
